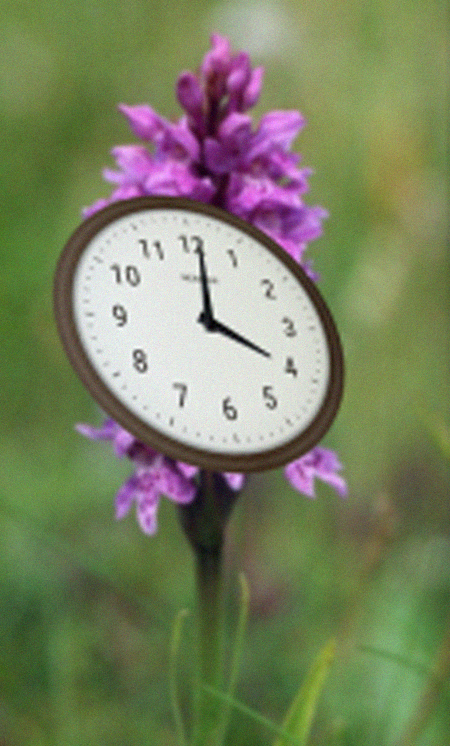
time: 4:01
